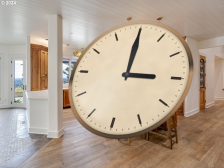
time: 3:00
